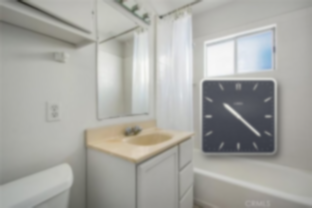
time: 10:22
